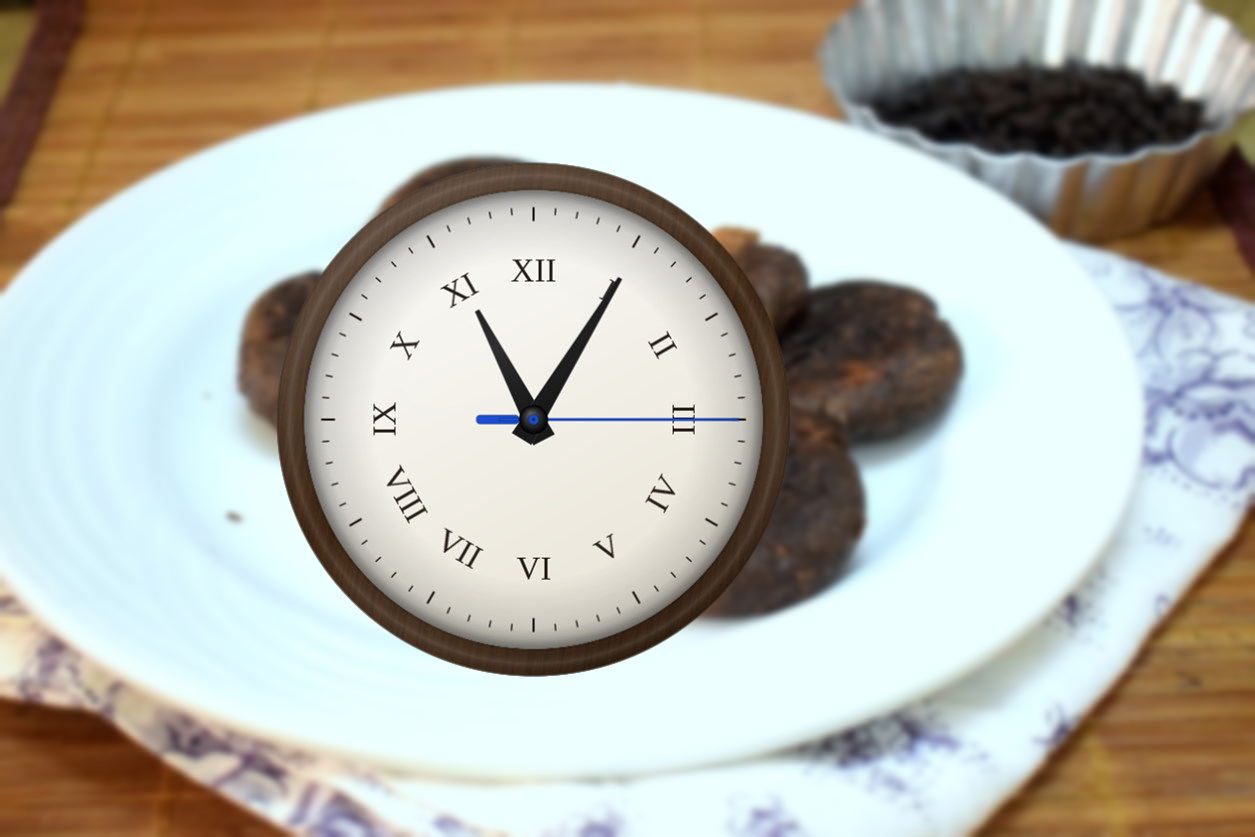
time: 11:05:15
